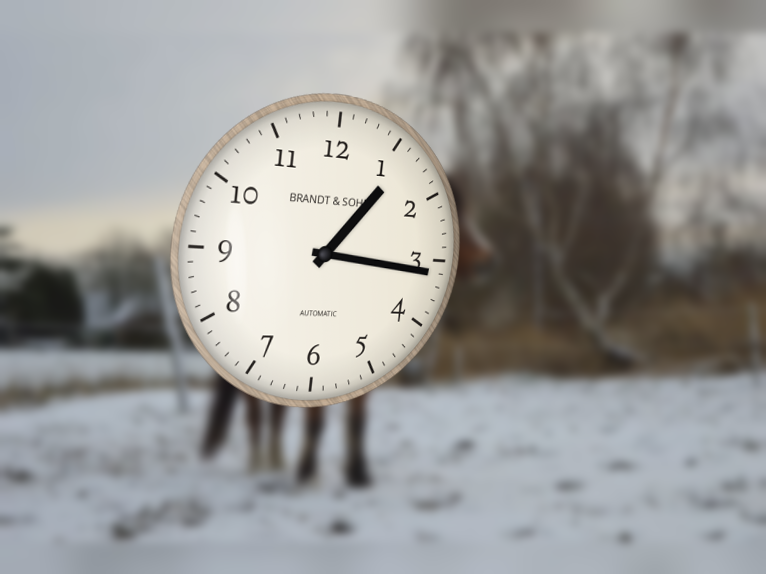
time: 1:16
